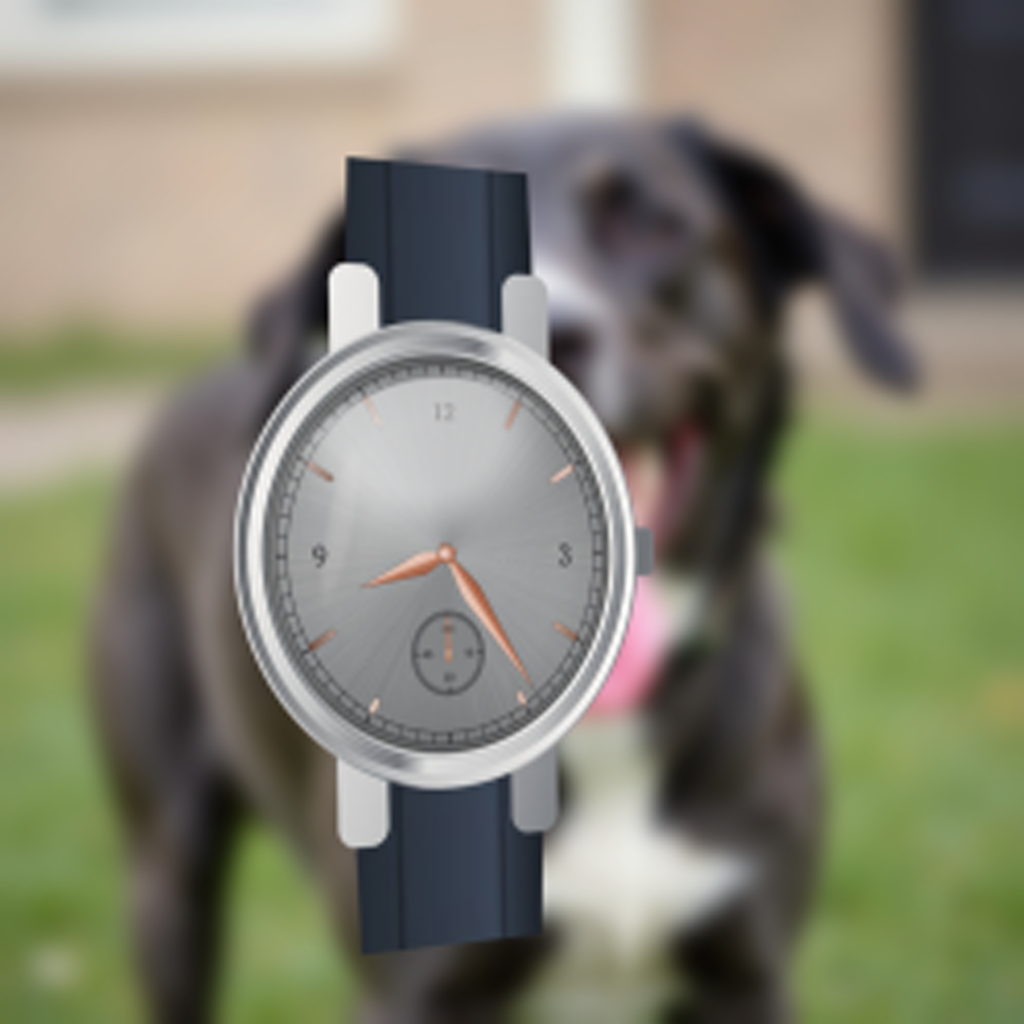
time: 8:24
